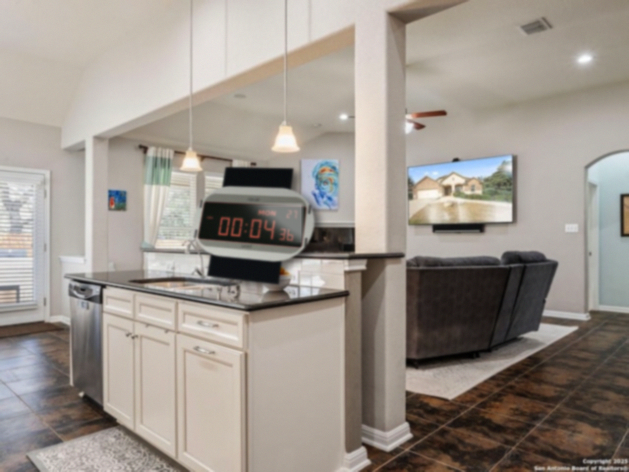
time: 0:04:36
